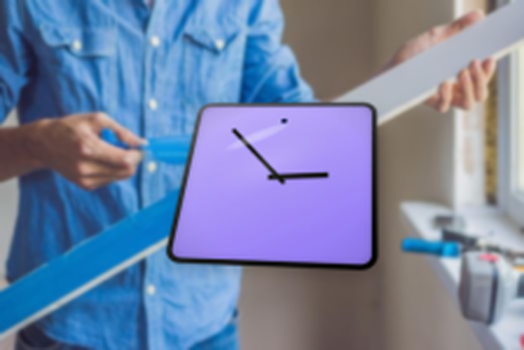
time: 2:53
